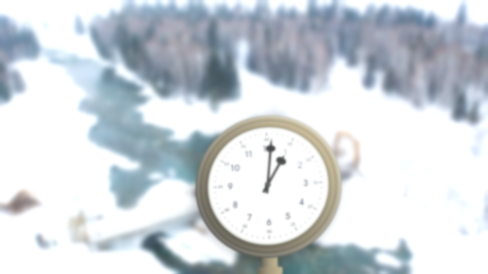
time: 1:01
